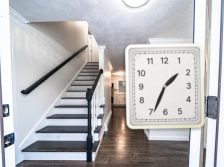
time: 1:34
